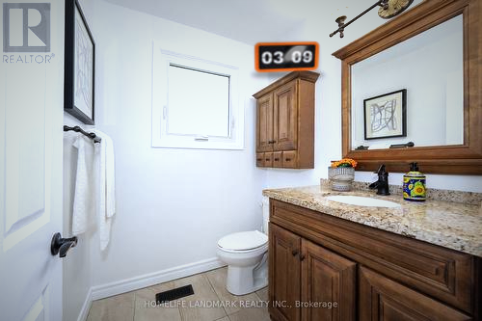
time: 3:09
